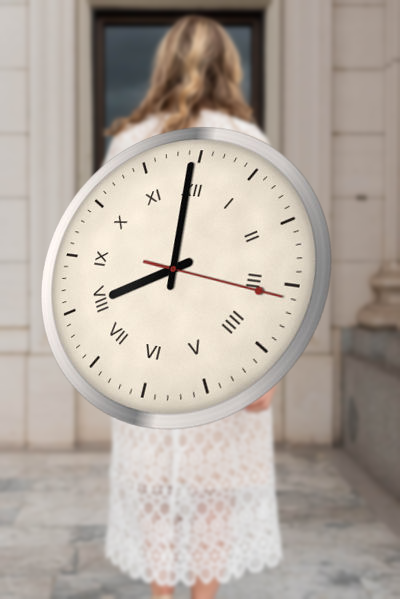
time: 7:59:16
